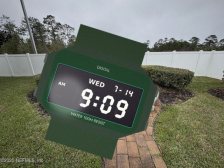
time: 9:09
